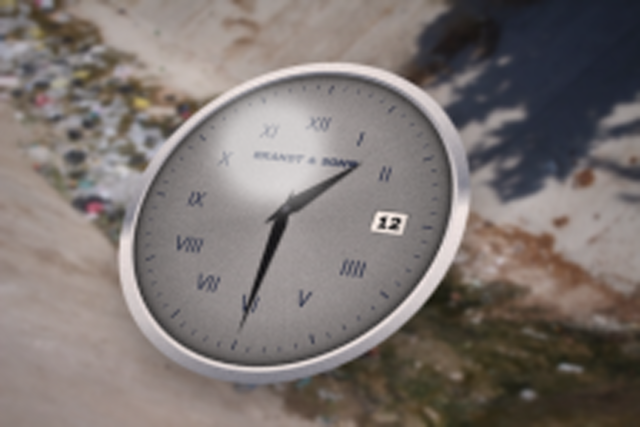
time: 1:30
